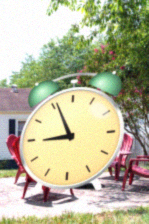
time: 8:56
